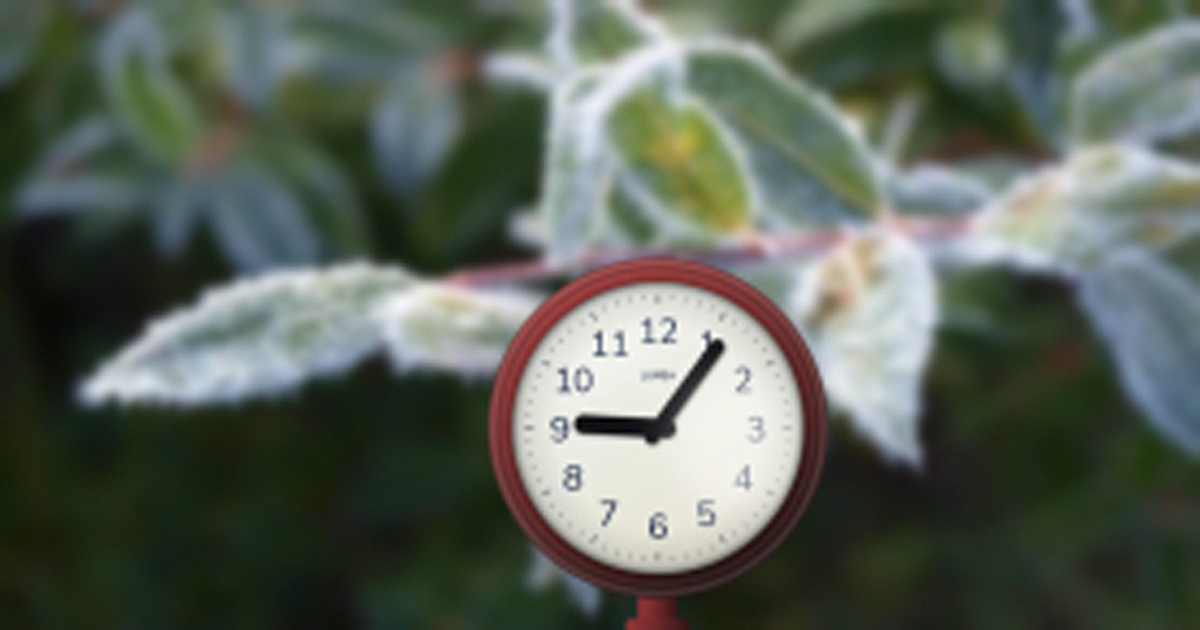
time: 9:06
